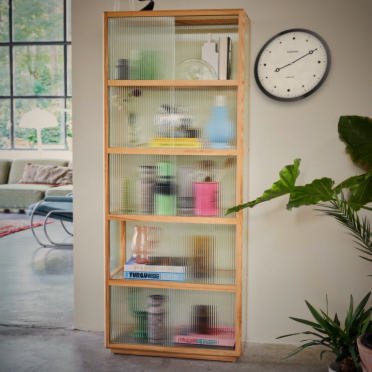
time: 8:10
